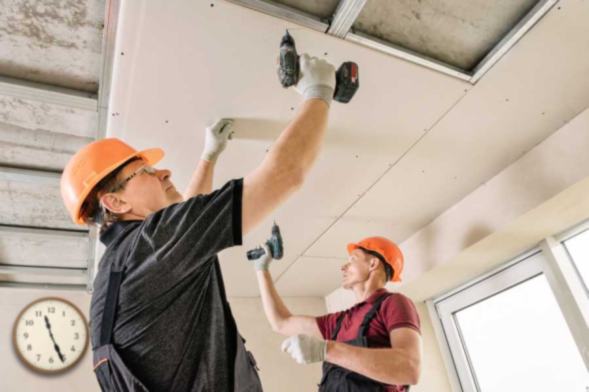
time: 11:26
